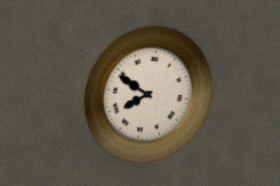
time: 7:49
